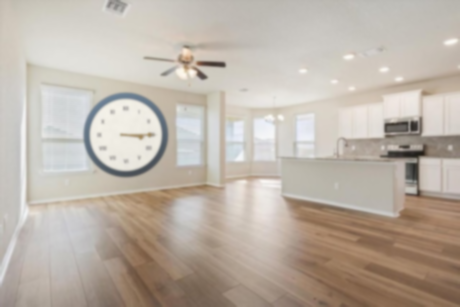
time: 3:15
